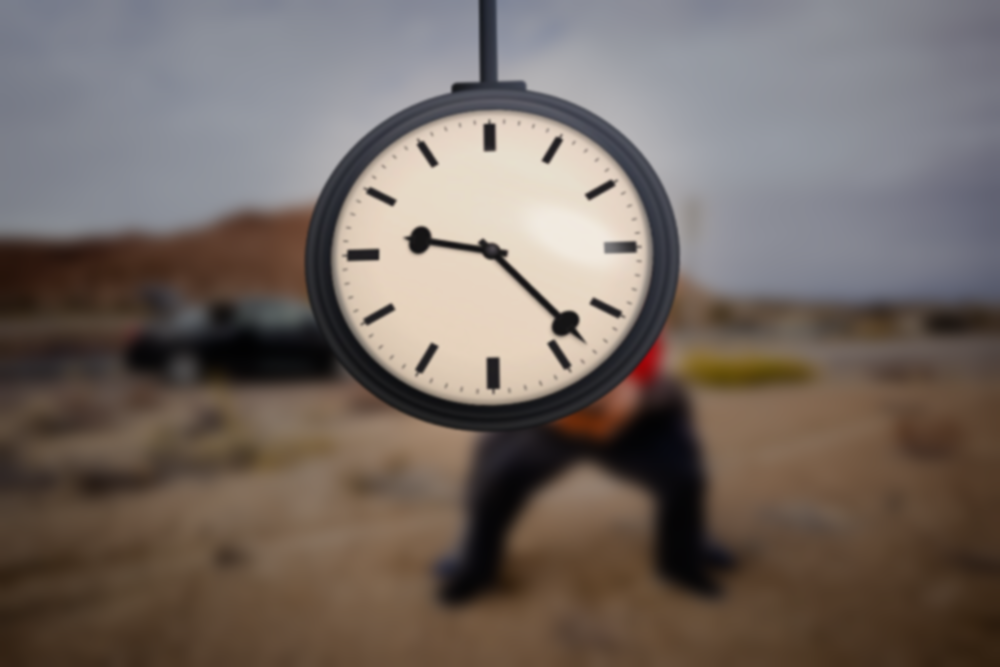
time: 9:23
